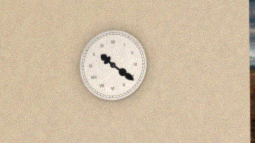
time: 10:21
